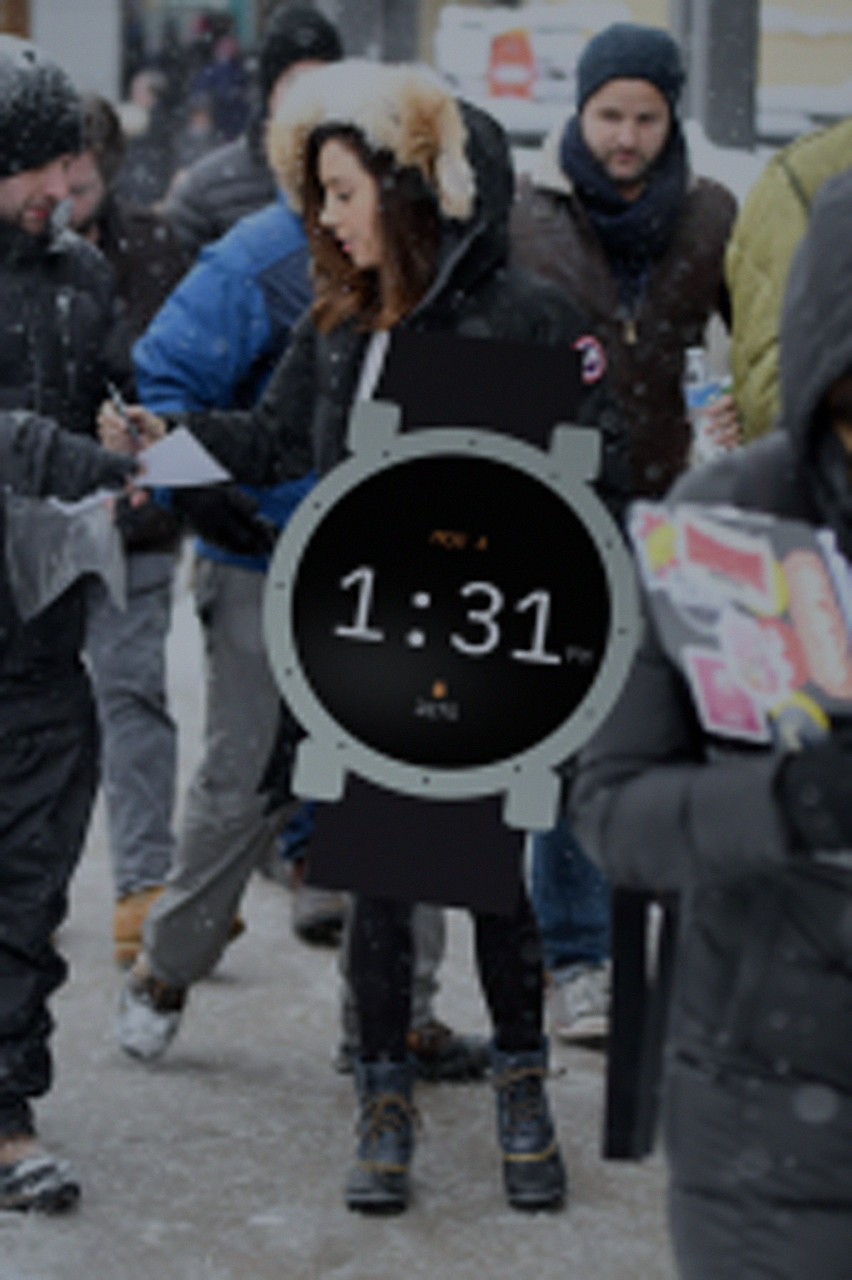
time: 1:31
